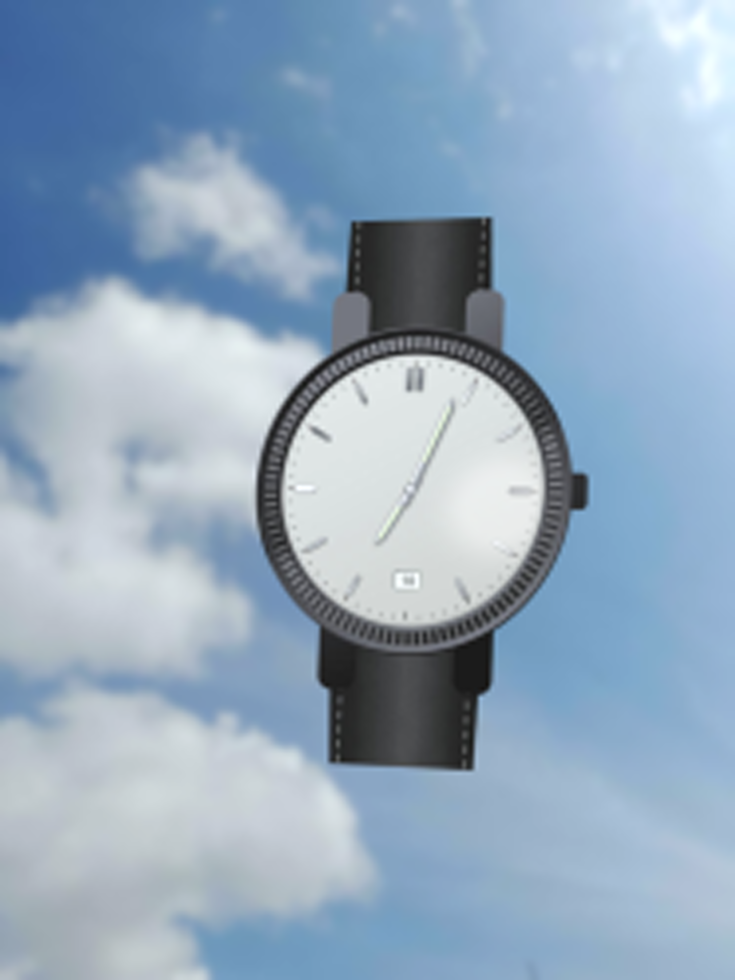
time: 7:04
